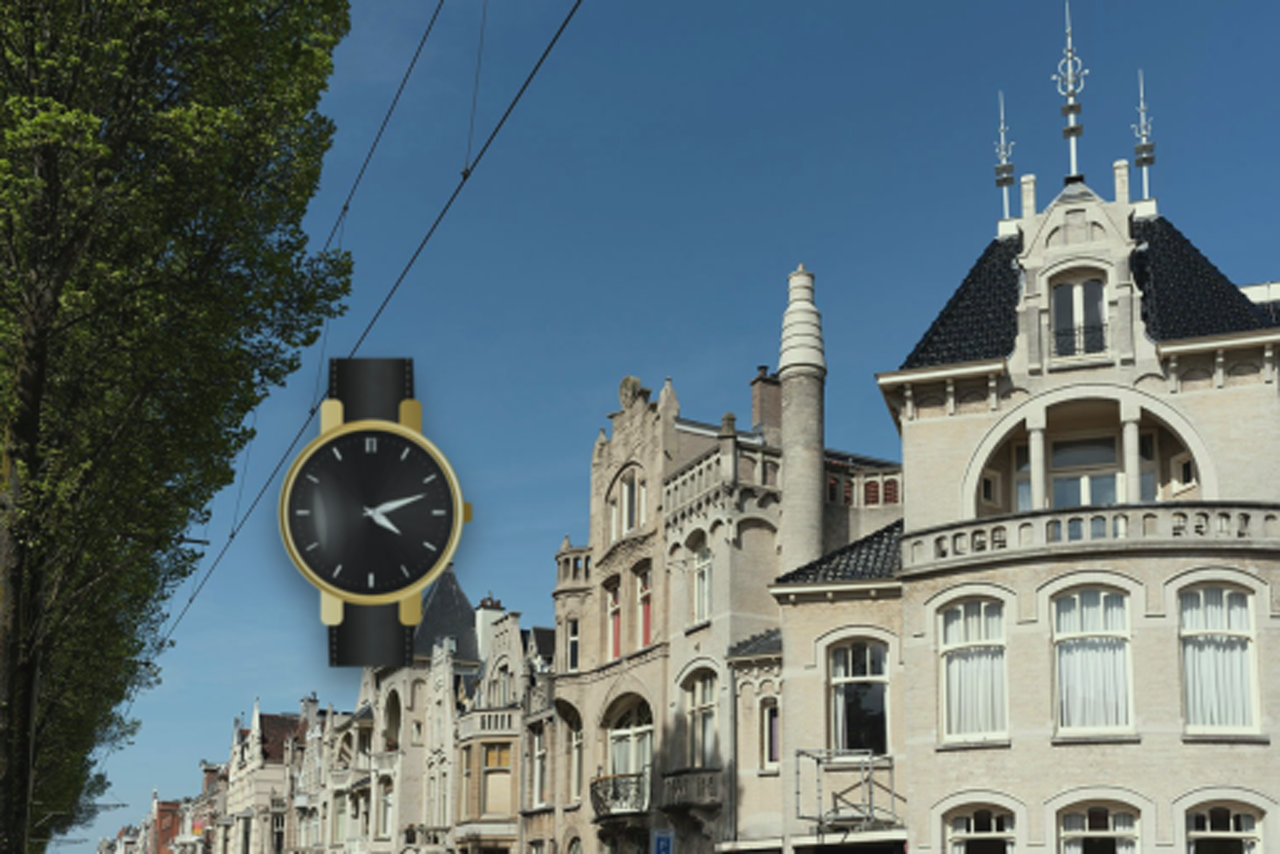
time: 4:12
